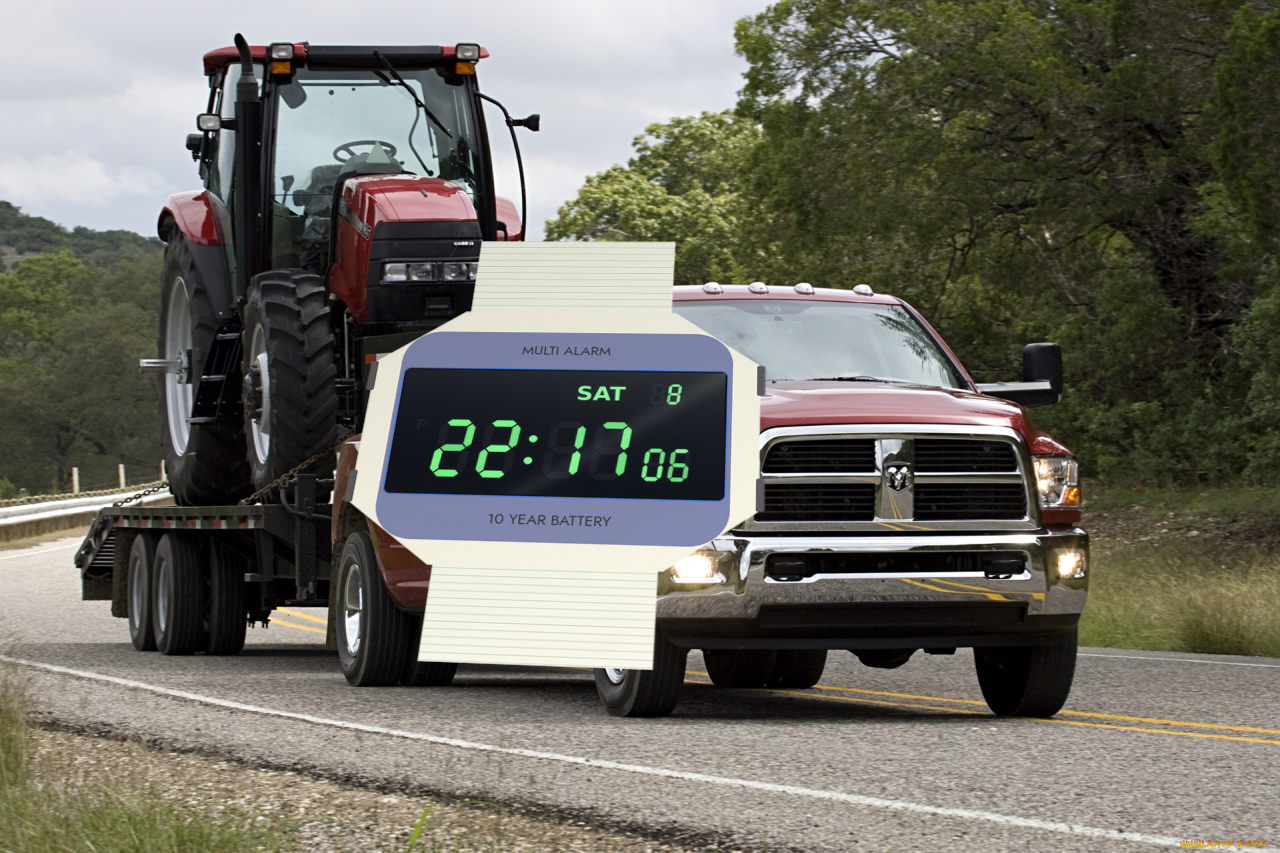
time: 22:17:06
